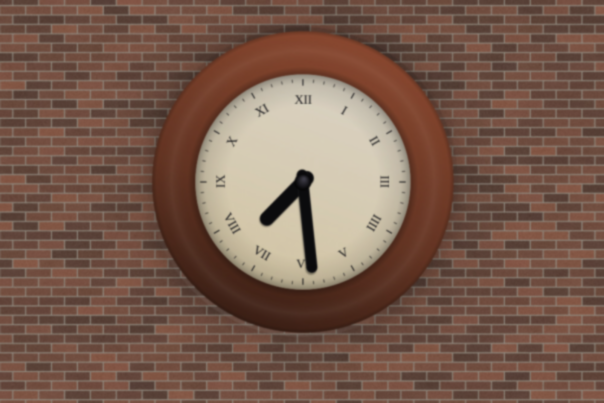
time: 7:29
